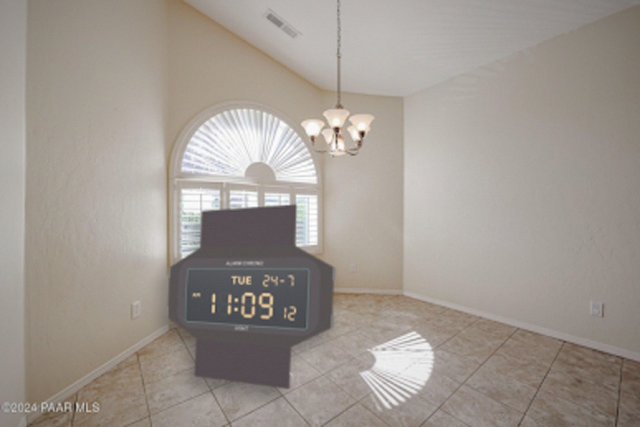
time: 11:09:12
